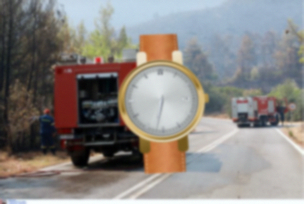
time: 6:32
